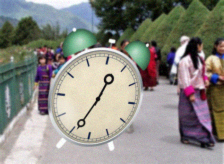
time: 12:34
